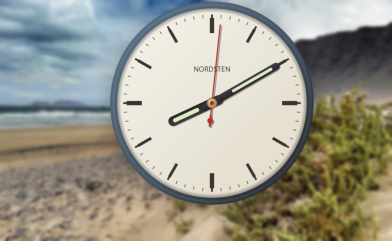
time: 8:10:01
